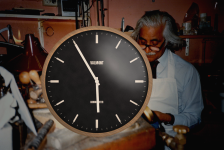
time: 5:55
